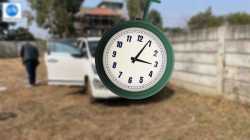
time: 3:04
